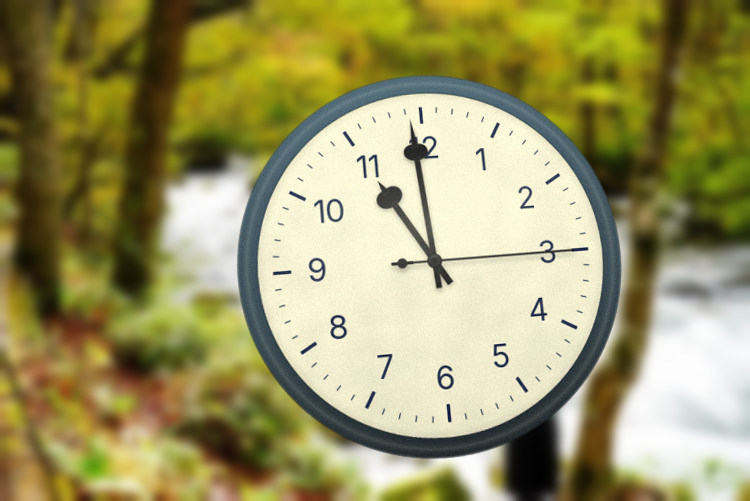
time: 10:59:15
